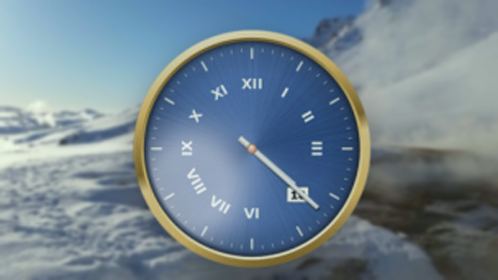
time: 4:22
